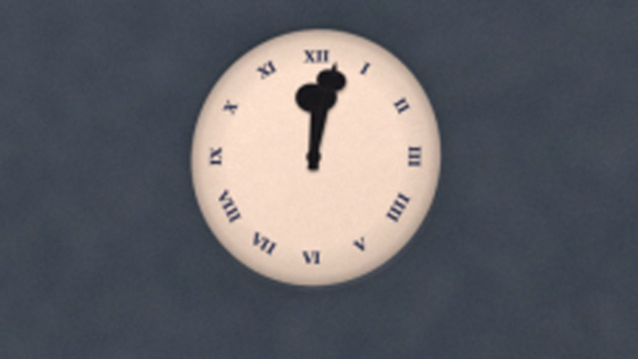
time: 12:02
